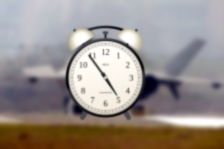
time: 4:54
